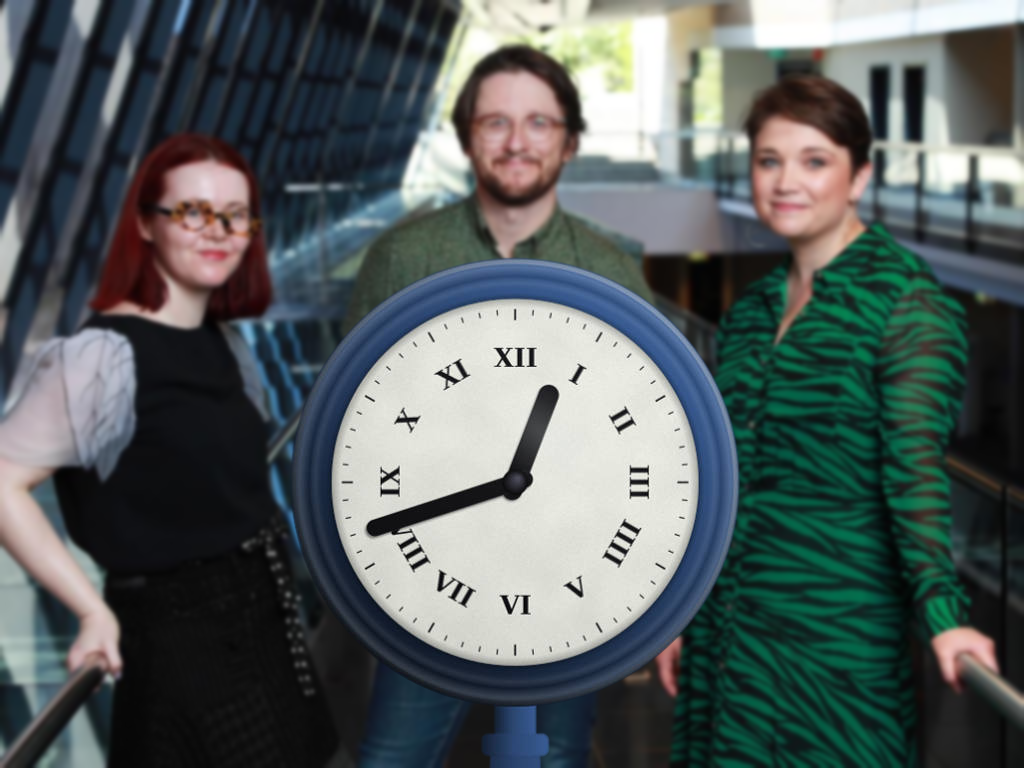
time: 12:42
